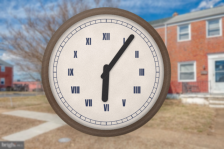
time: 6:06
